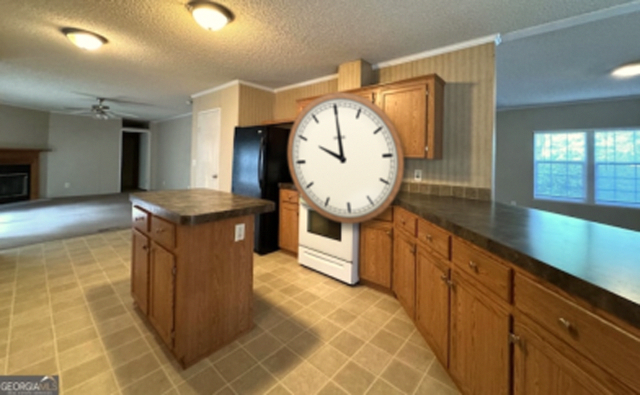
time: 10:00
